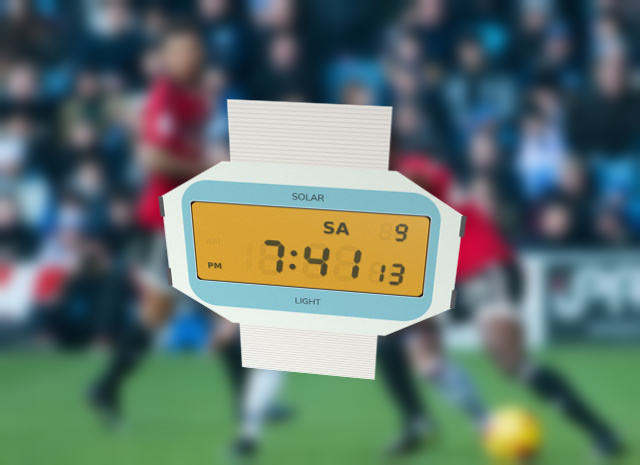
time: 7:41:13
